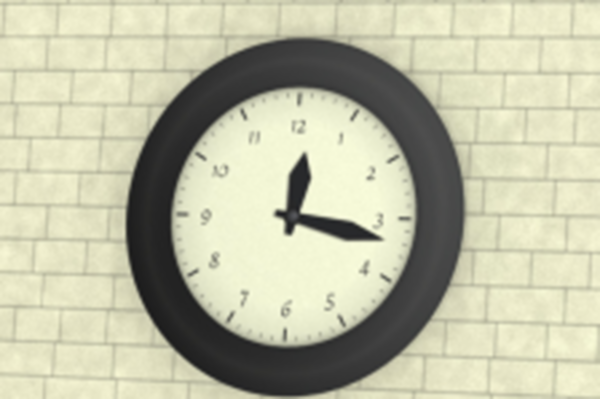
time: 12:17
